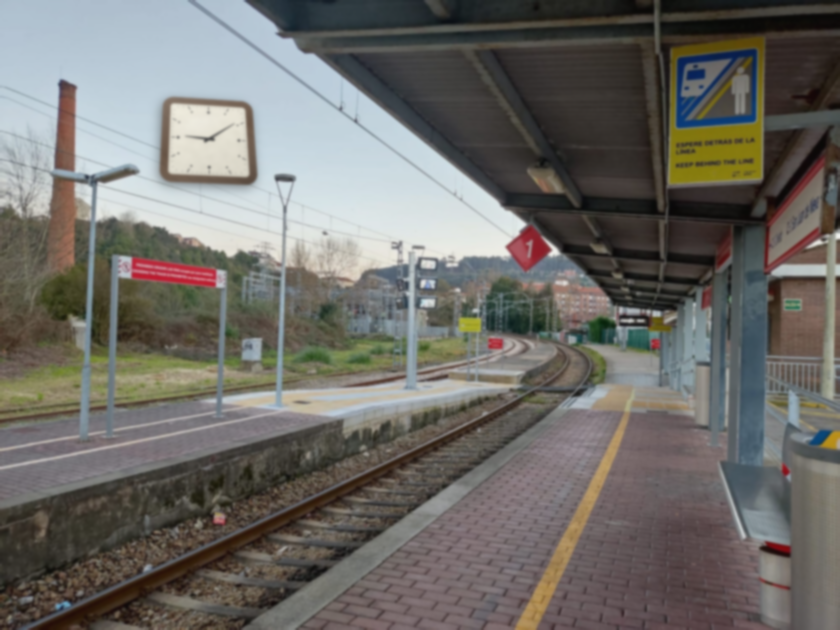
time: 9:09
